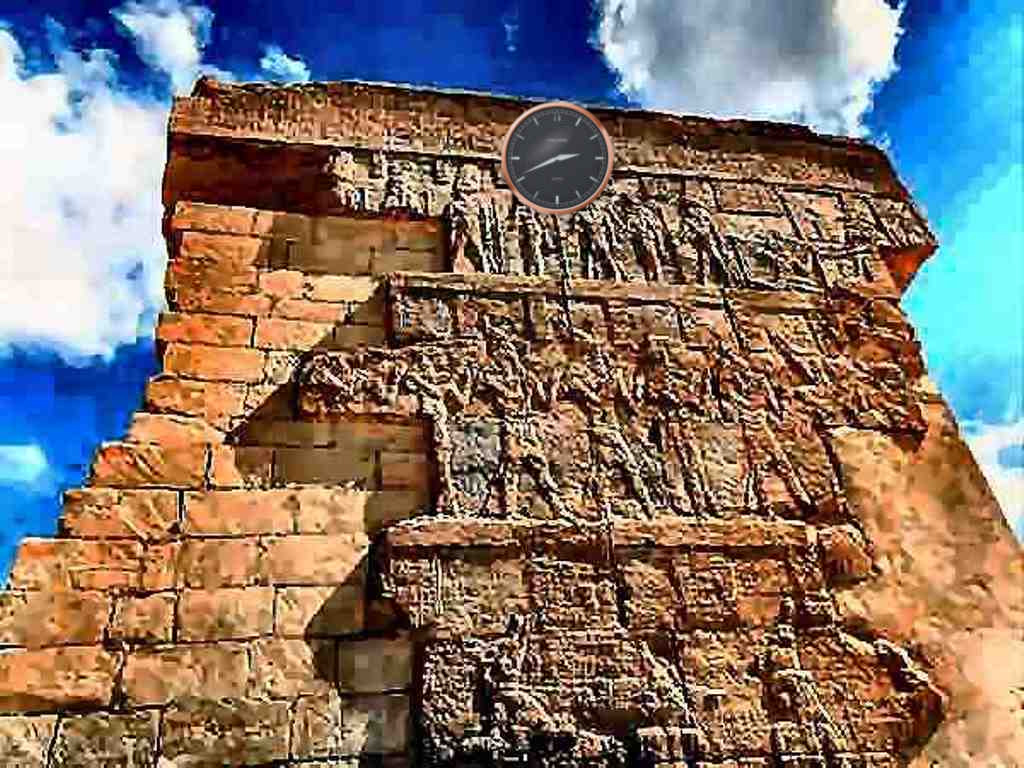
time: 2:41
